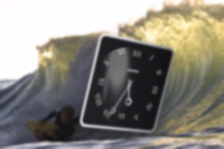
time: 5:34
